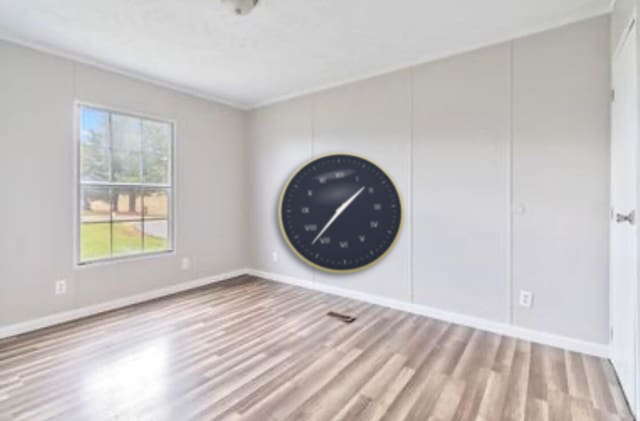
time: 1:37
